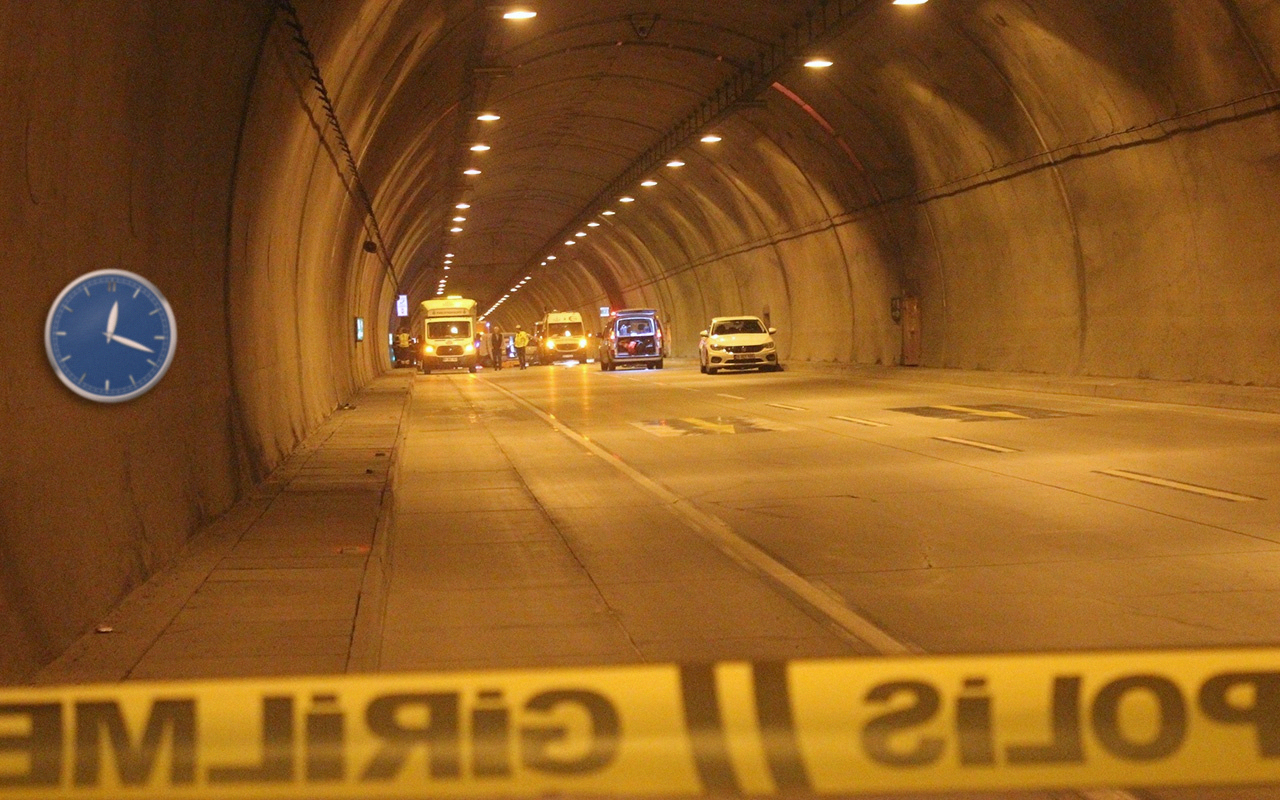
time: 12:18
